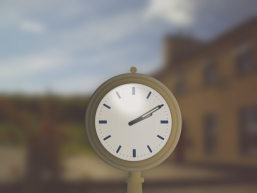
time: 2:10
